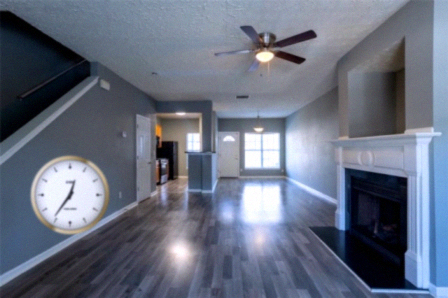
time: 12:36
